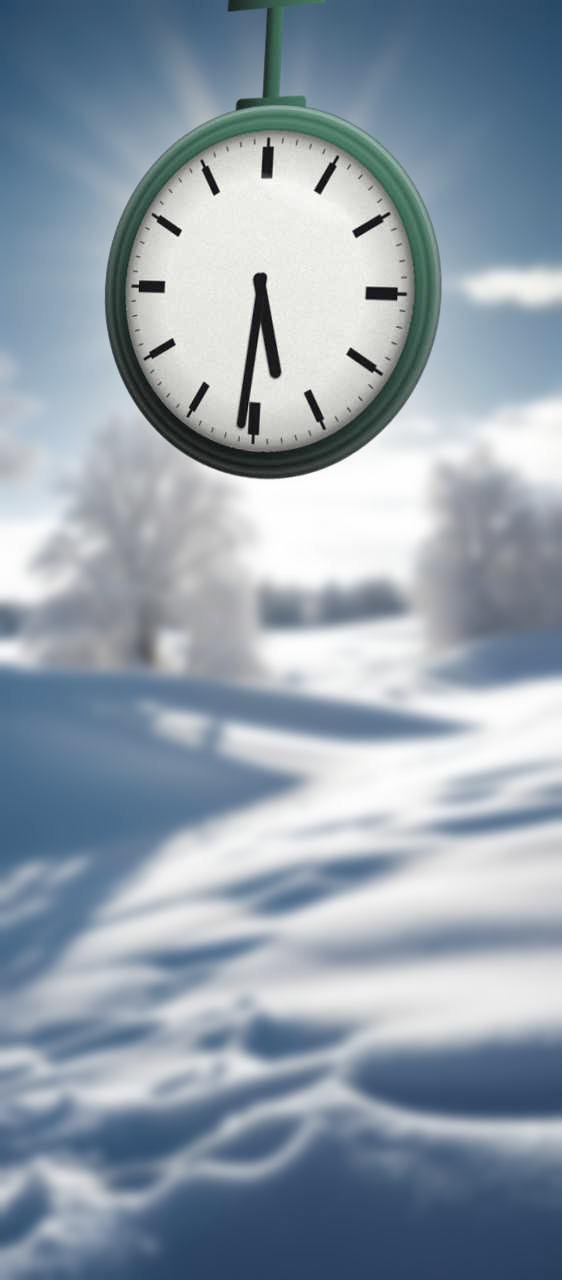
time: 5:31
